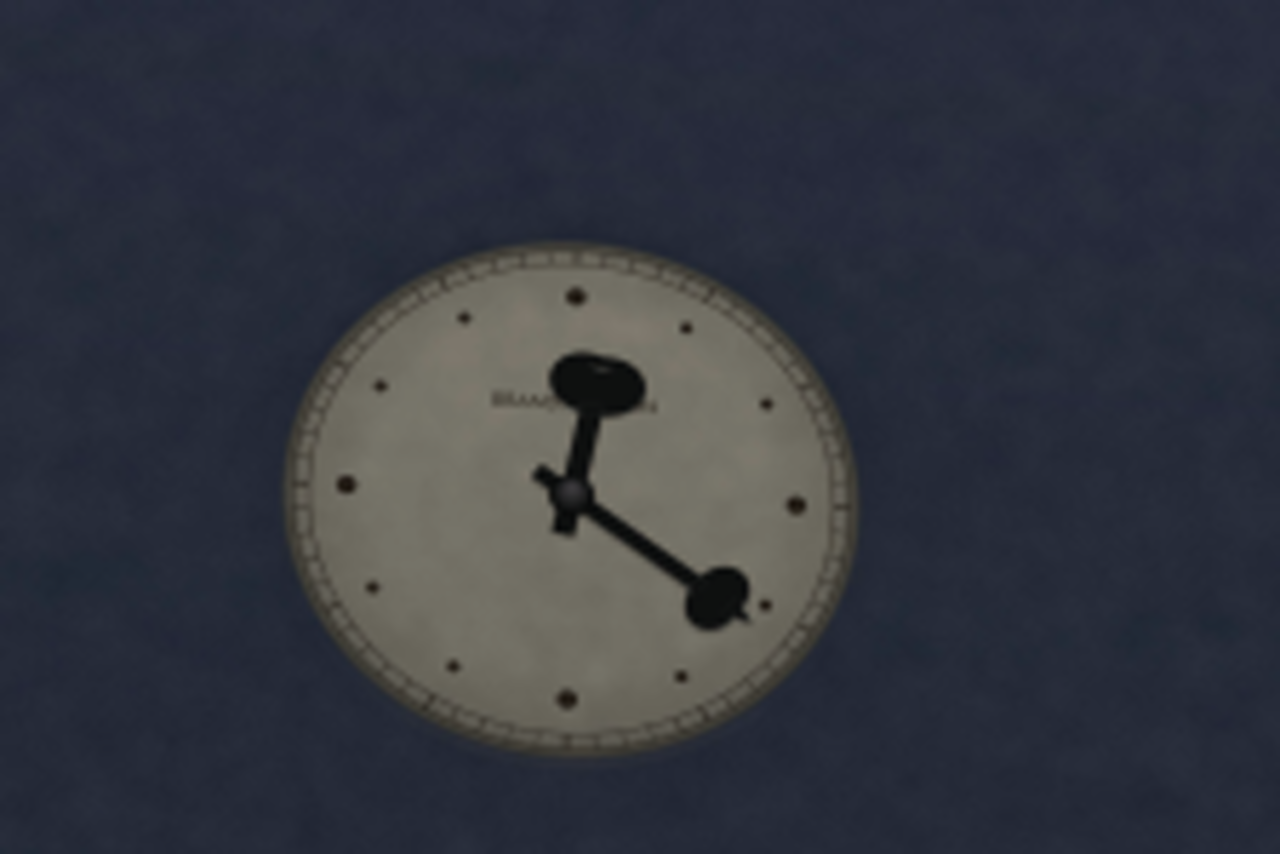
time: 12:21
